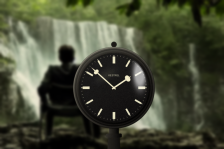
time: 1:52
